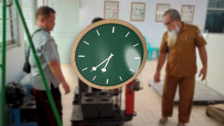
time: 6:38
